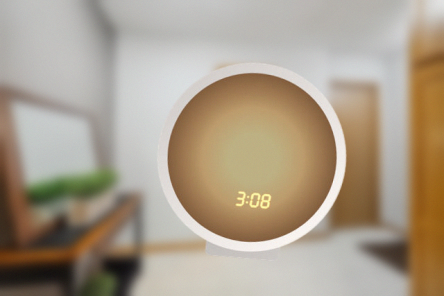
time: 3:08
